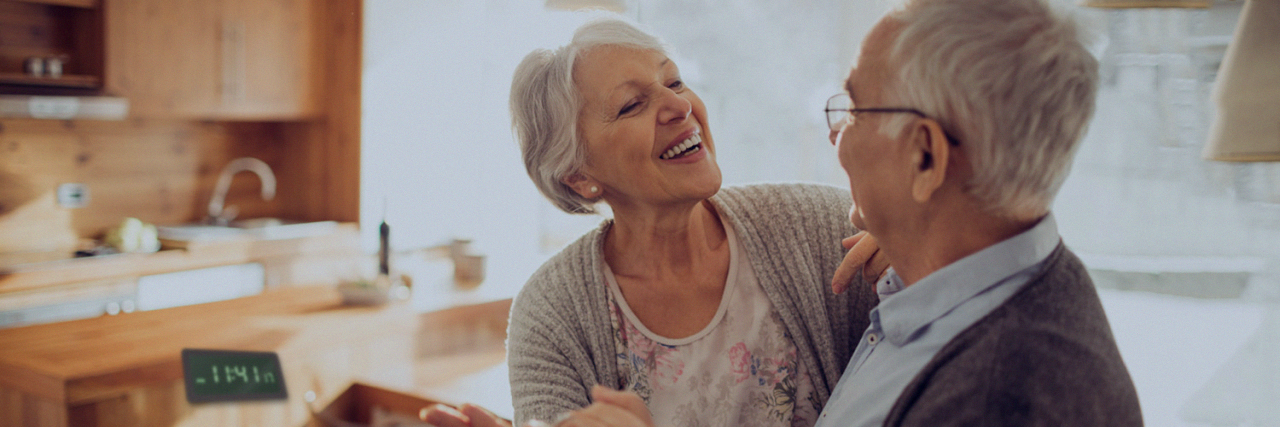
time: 11:41
